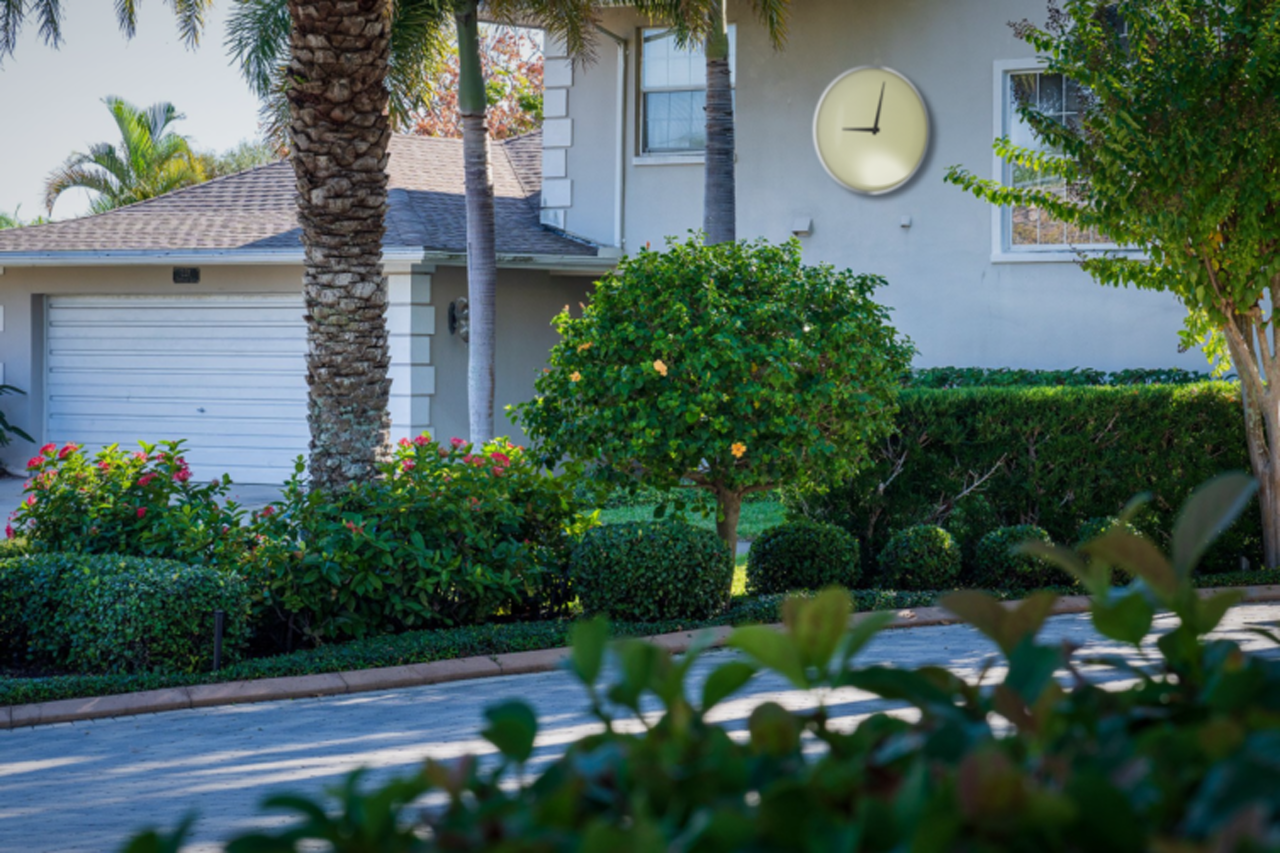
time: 9:02
